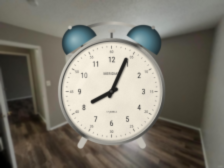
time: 8:04
